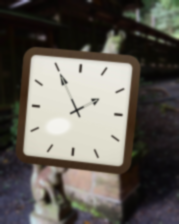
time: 1:55
